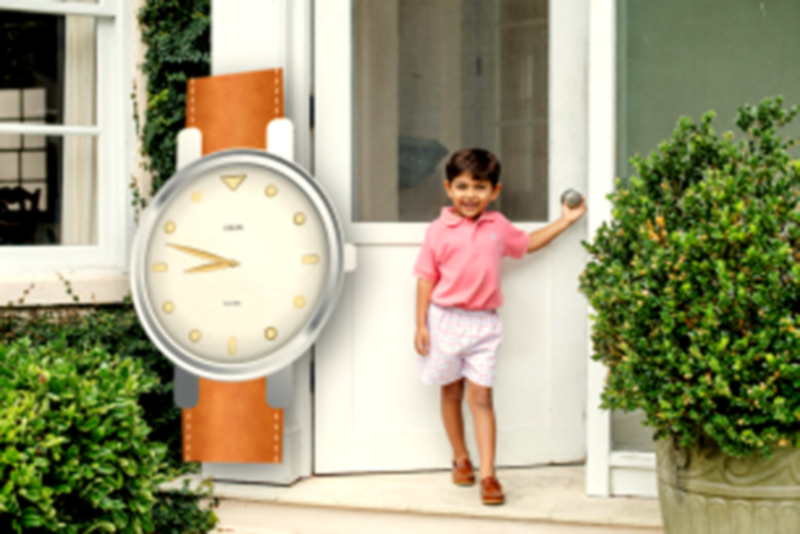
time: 8:48
